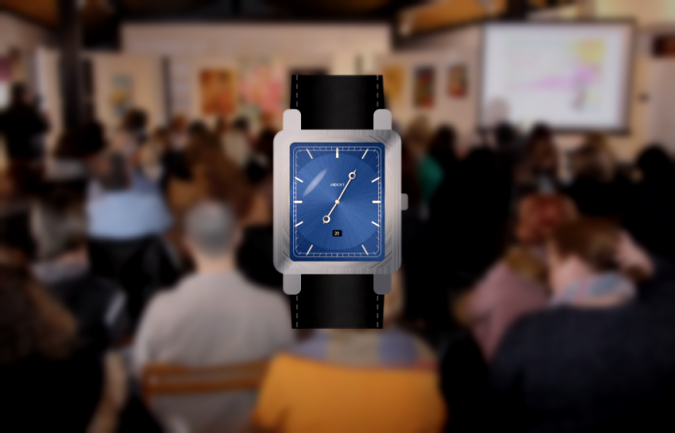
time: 7:05
